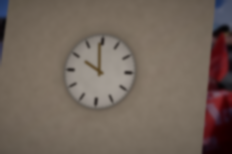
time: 9:59
